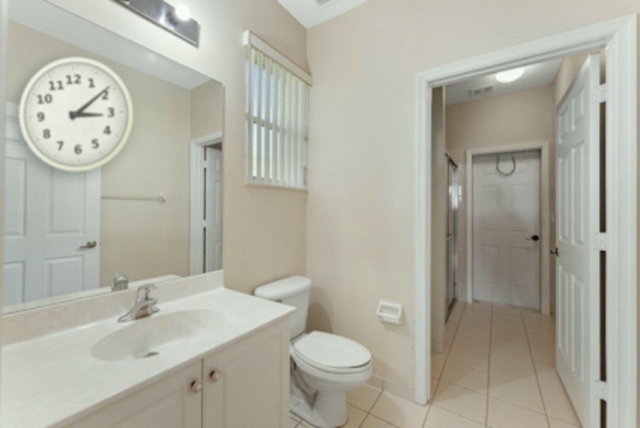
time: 3:09
